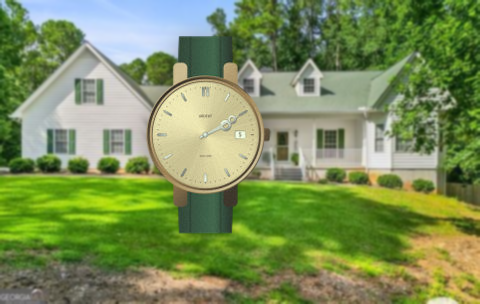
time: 2:10
